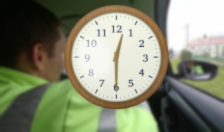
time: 12:30
